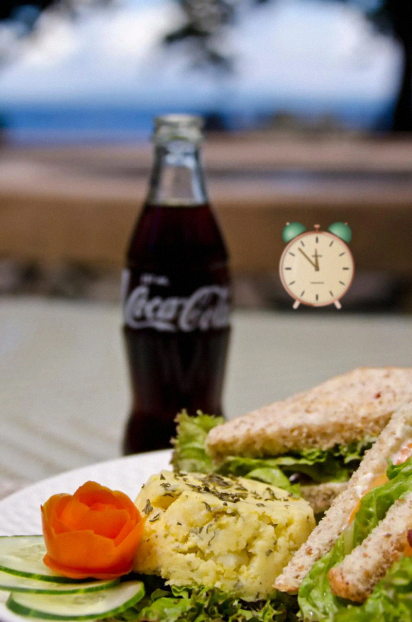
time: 11:53
